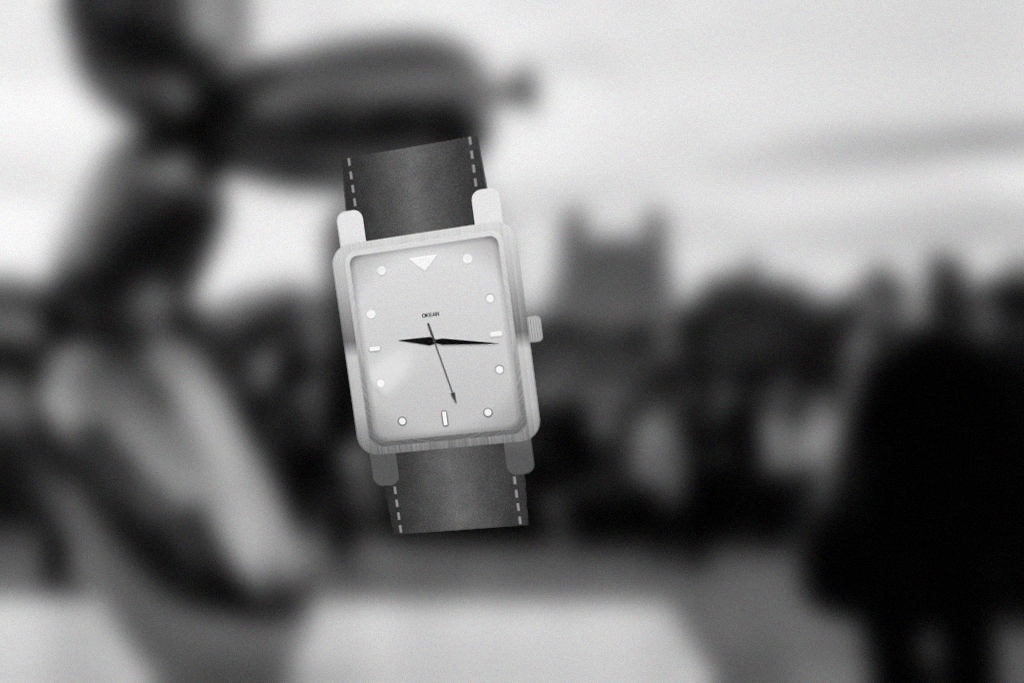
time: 9:16:28
